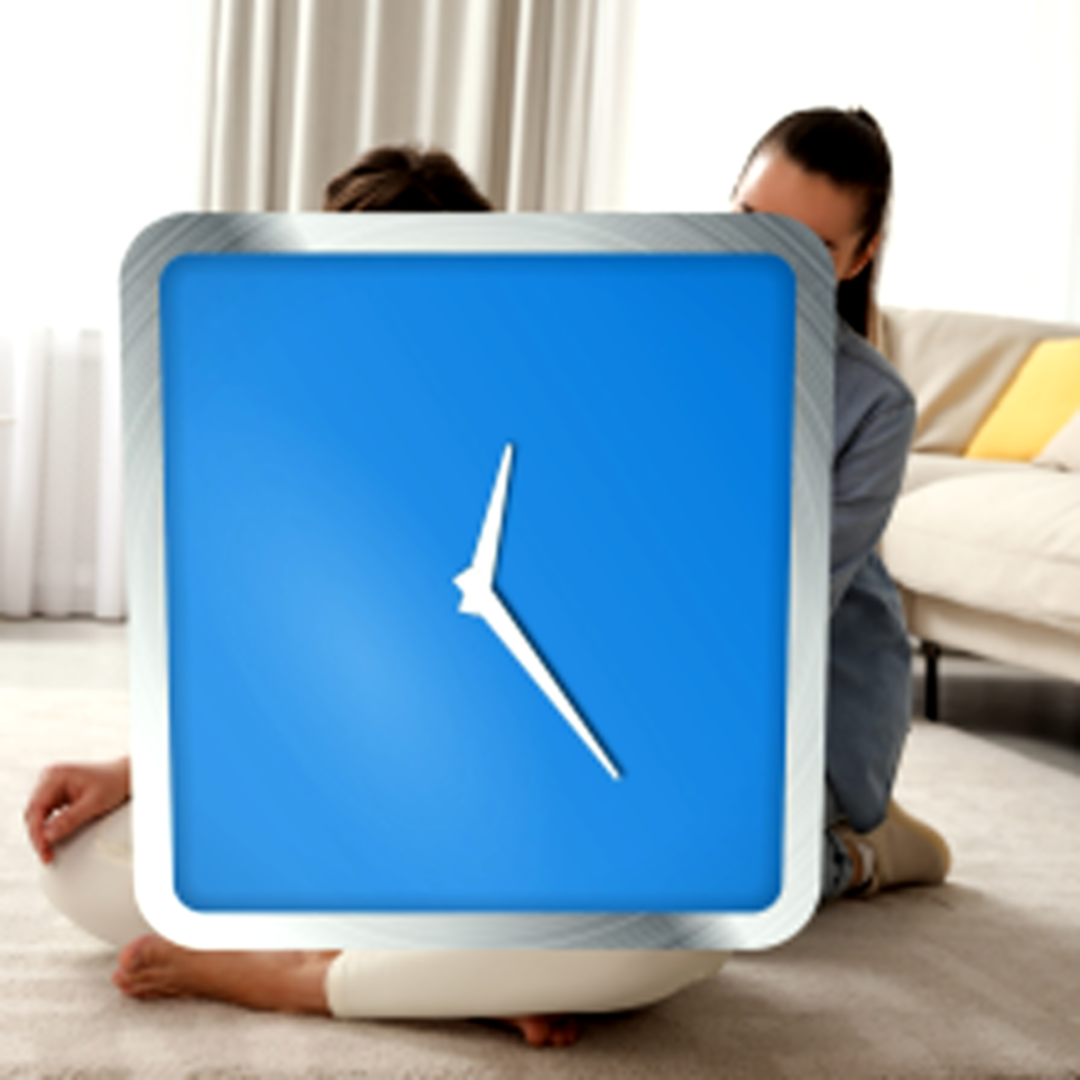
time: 12:24
